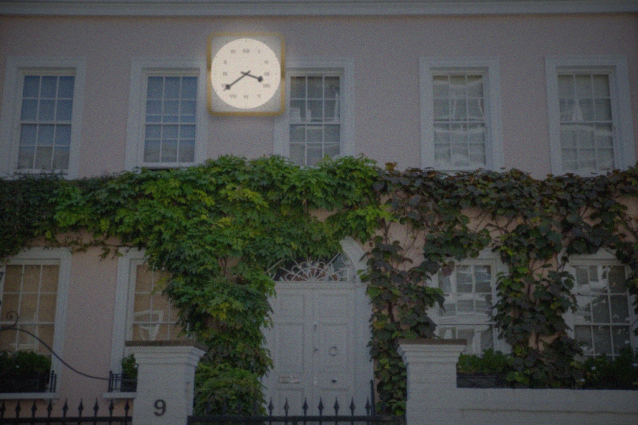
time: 3:39
